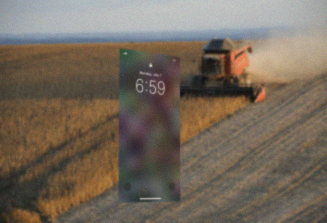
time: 6:59
